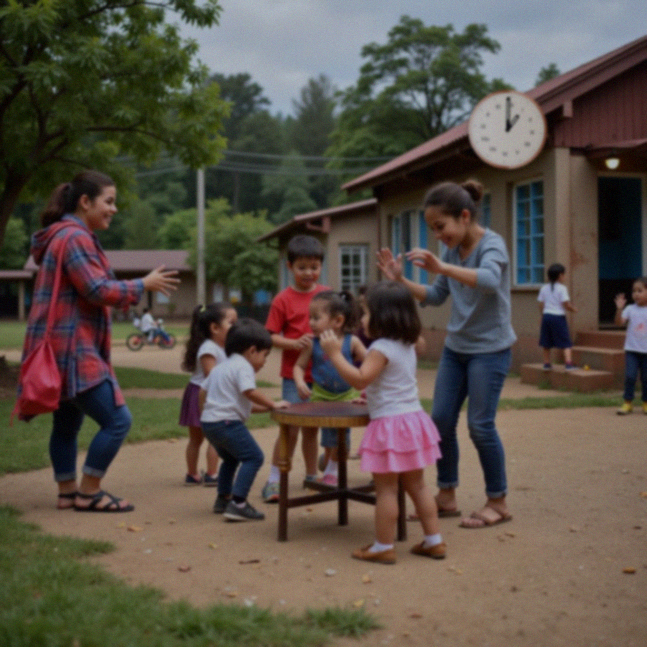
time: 12:59
